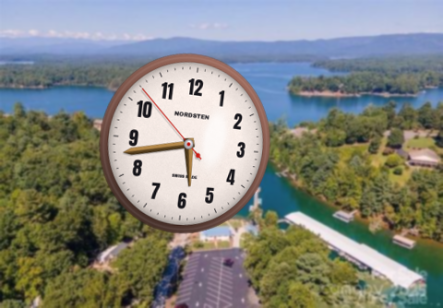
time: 5:42:52
